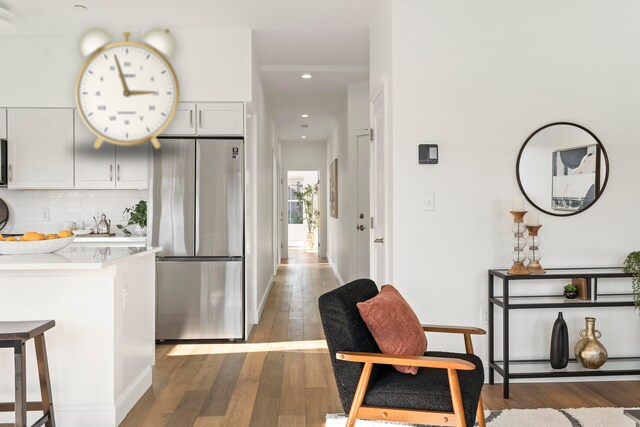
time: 2:57
